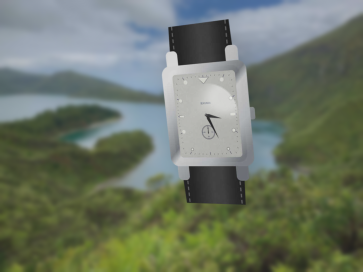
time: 3:26
